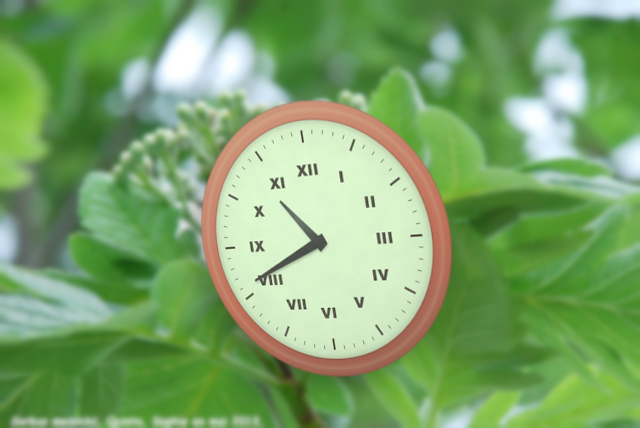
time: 10:41
